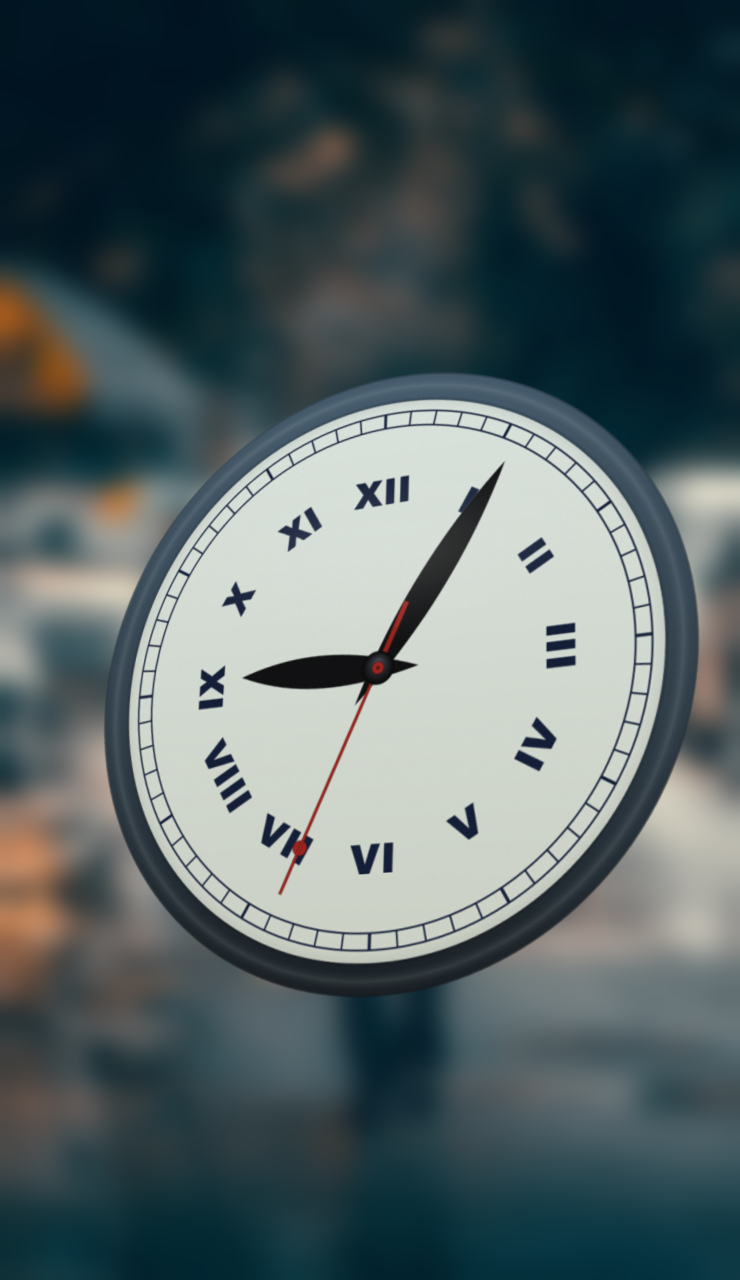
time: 9:05:34
